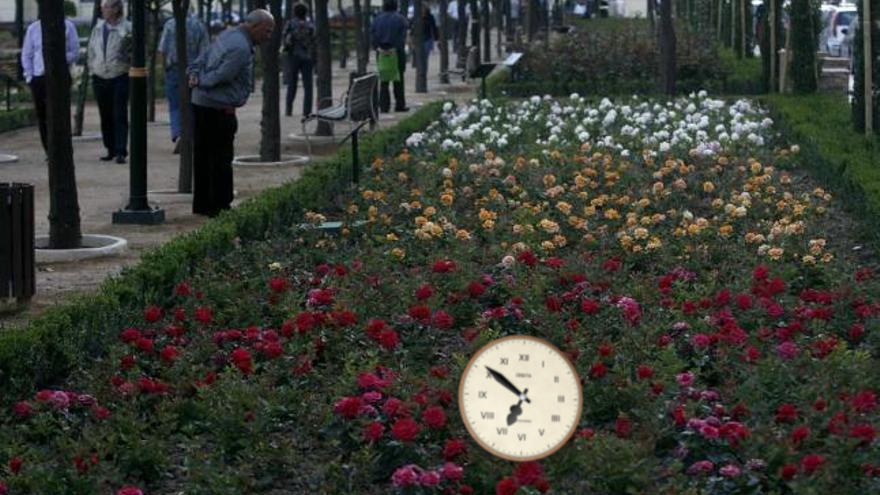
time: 6:51
